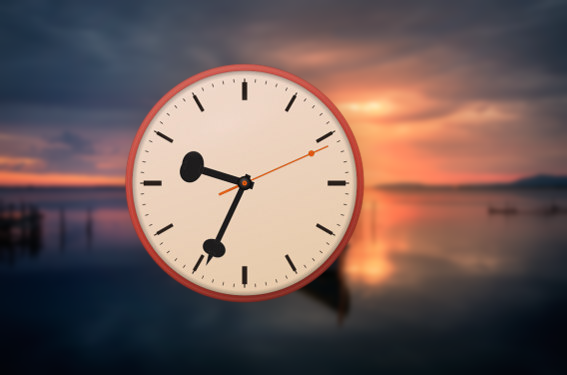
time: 9:34:11
